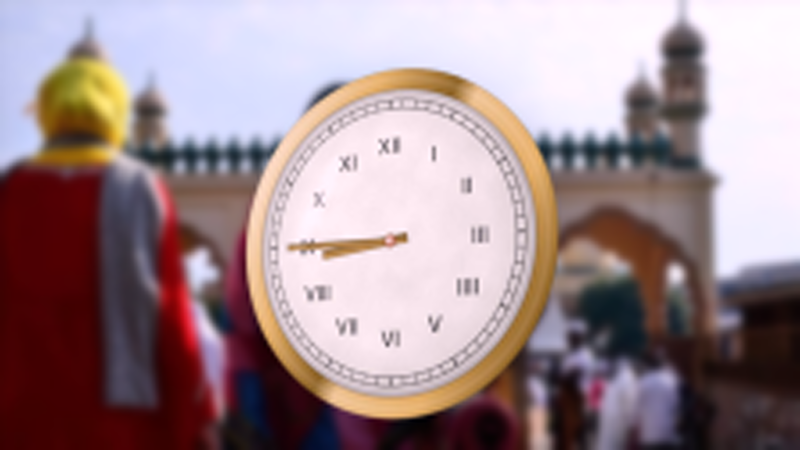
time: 8:45
